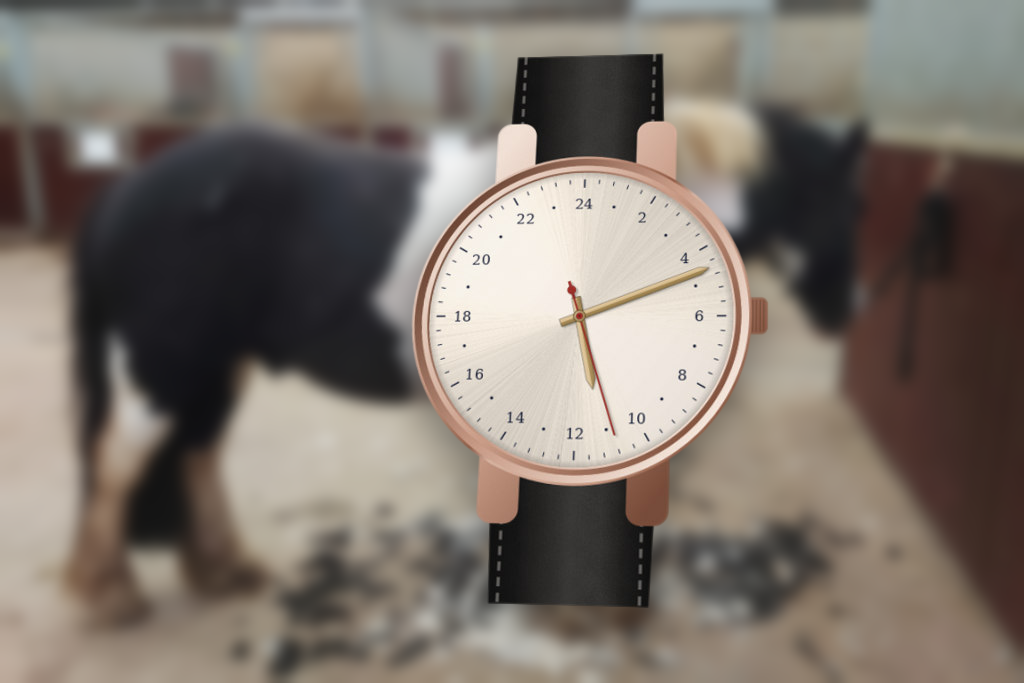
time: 11:11:27
